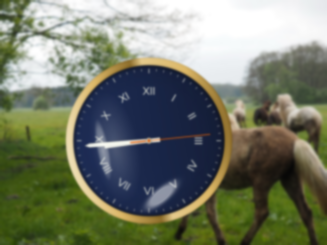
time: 8:44:14
